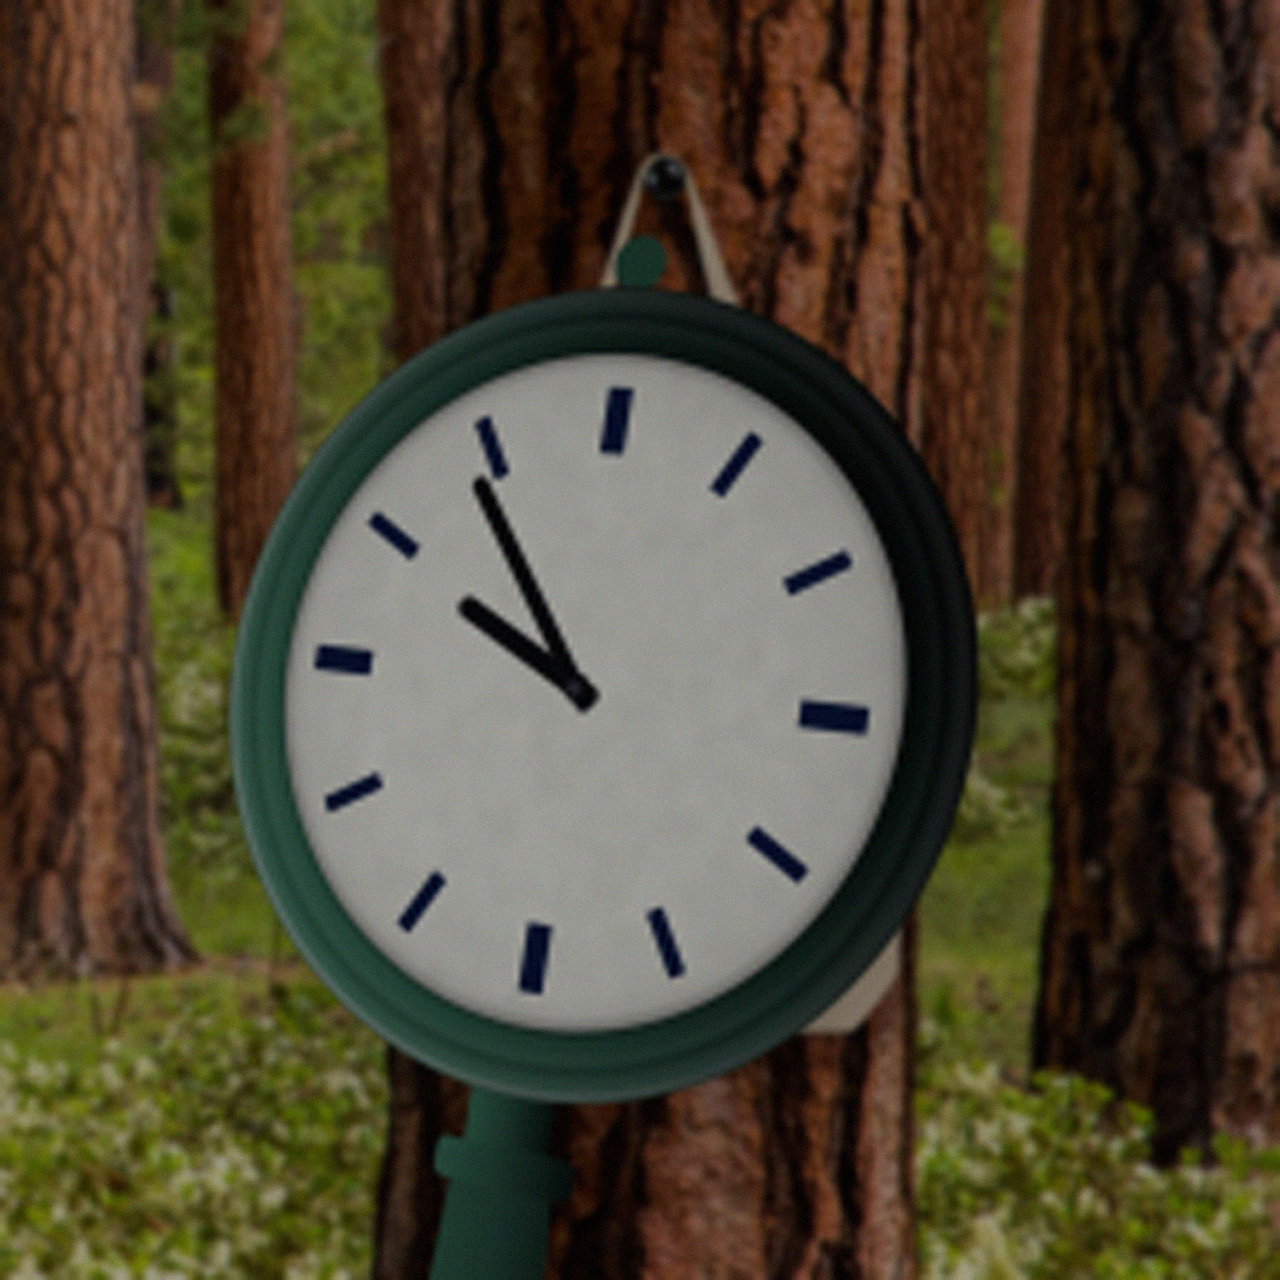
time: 9:54
